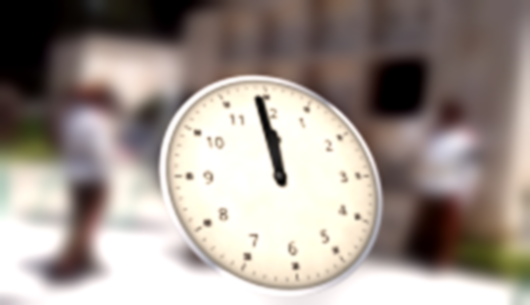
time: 11:59
